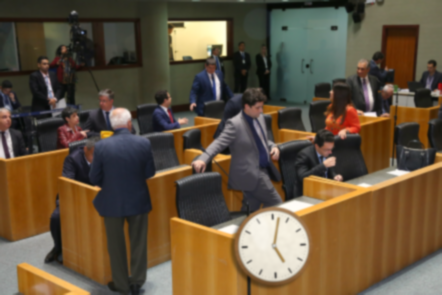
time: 5:02
